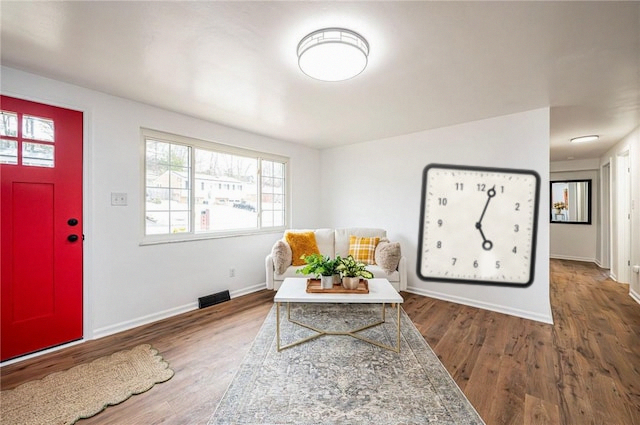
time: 5:03
